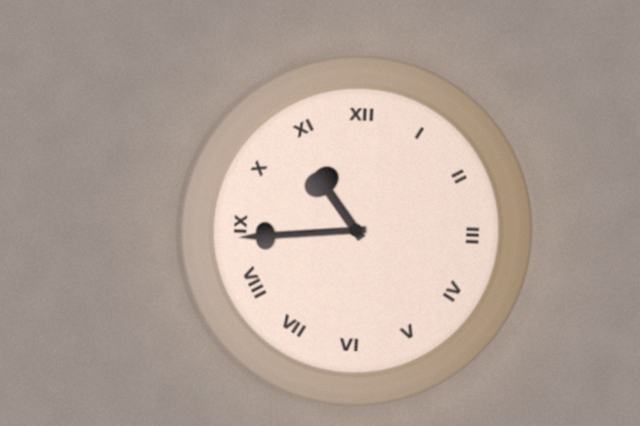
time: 10:44
